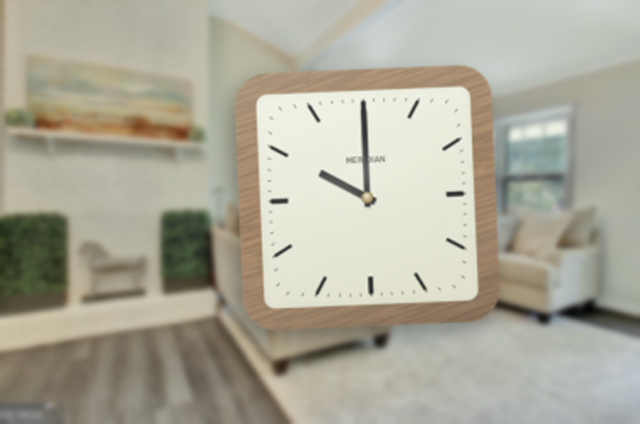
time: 10:00
